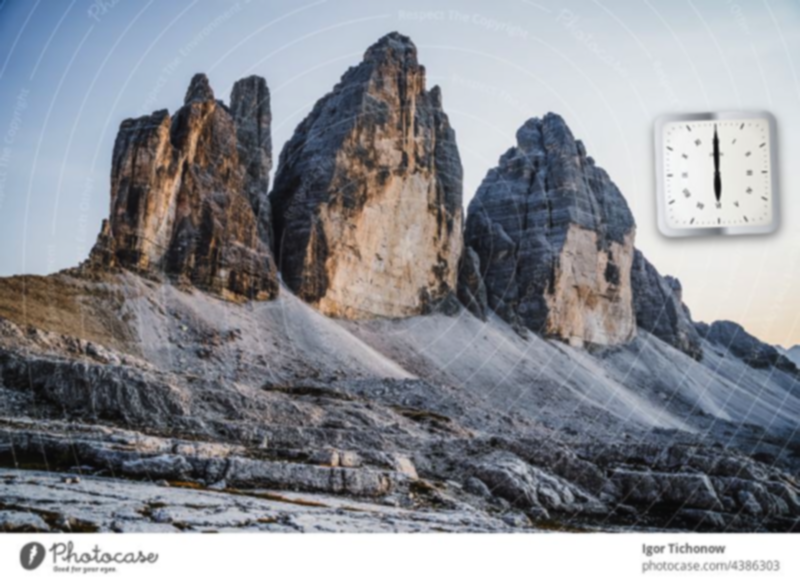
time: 6:00
